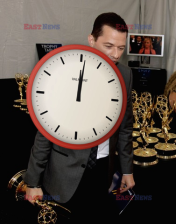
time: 12:01
